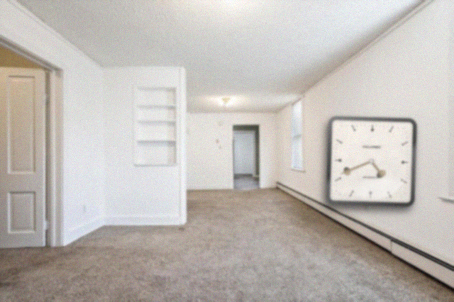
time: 4:41
